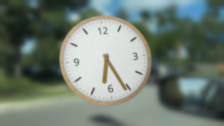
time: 6:26
